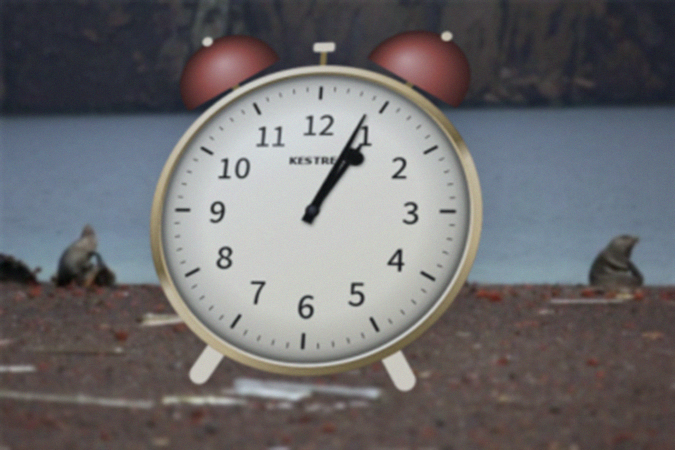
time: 1:04
